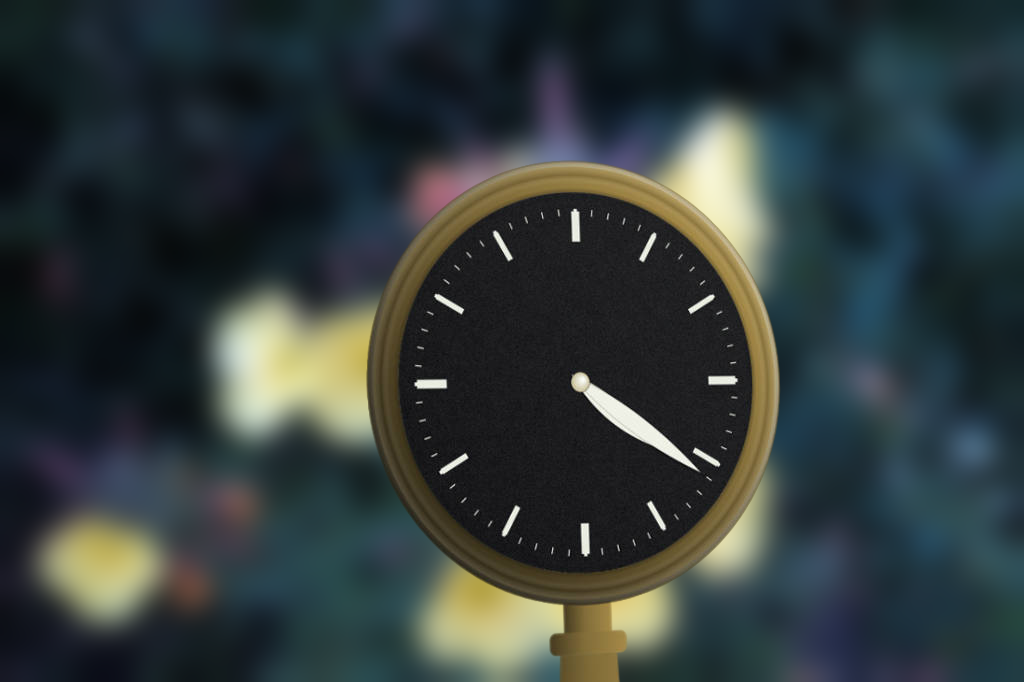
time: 4:21
